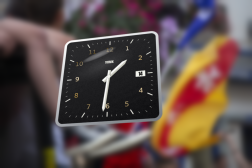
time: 1:31
